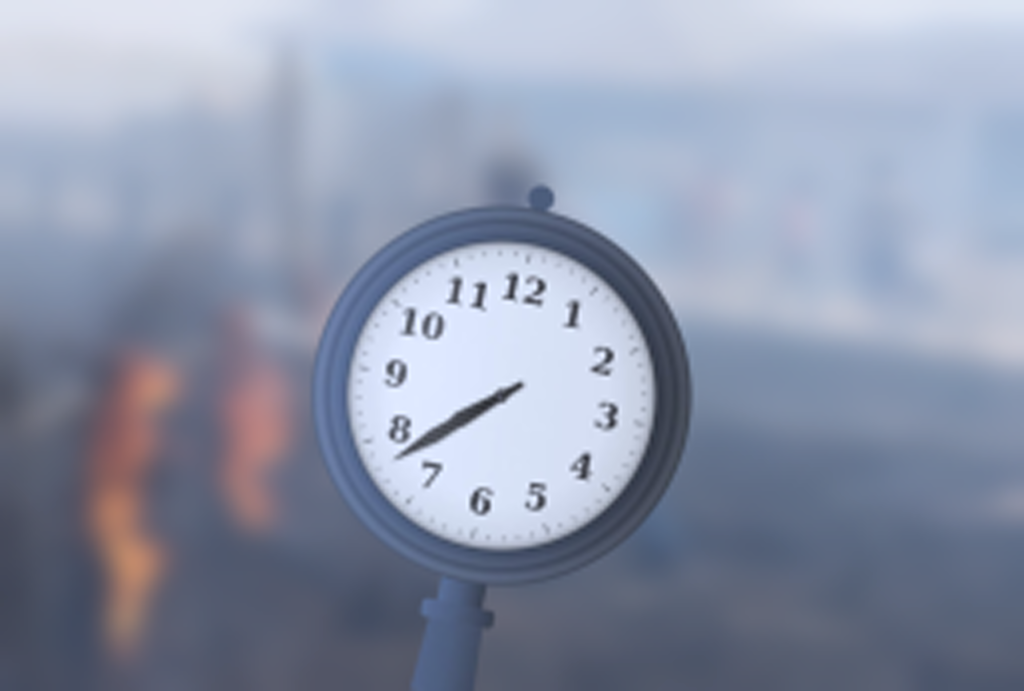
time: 7:38
